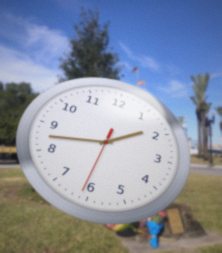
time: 1:42:31
